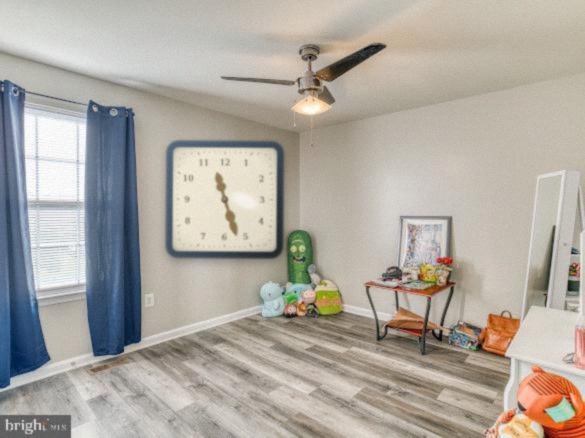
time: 11:27
